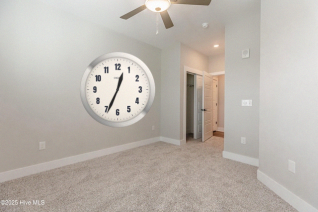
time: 12:34
